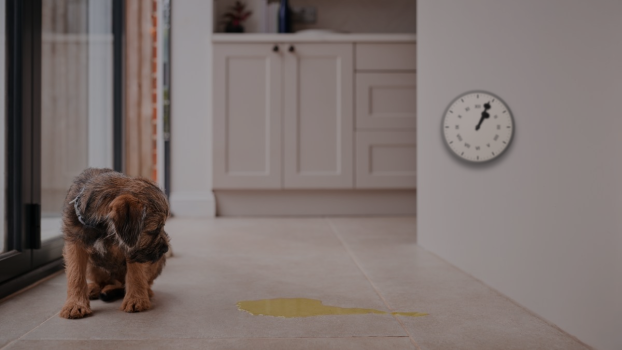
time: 1:04
